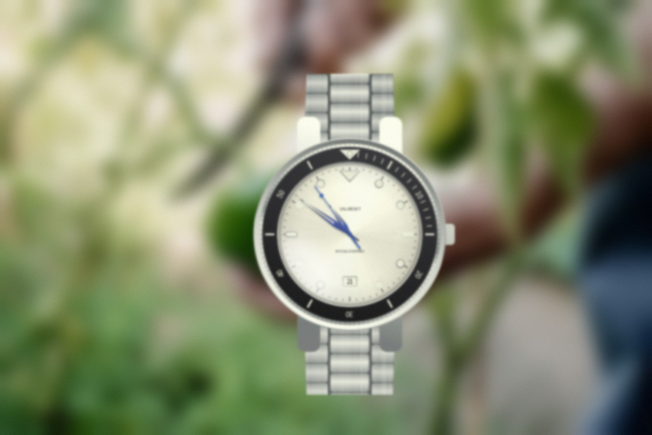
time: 10:50:54
